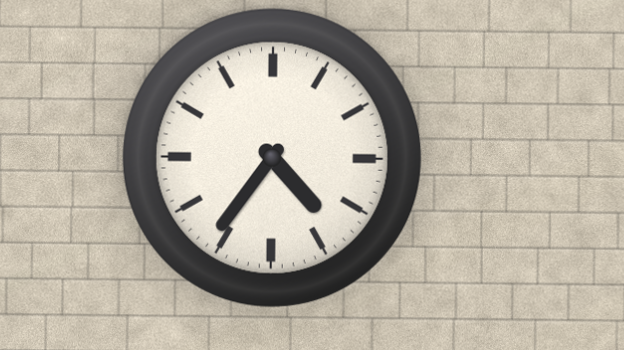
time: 4:36
